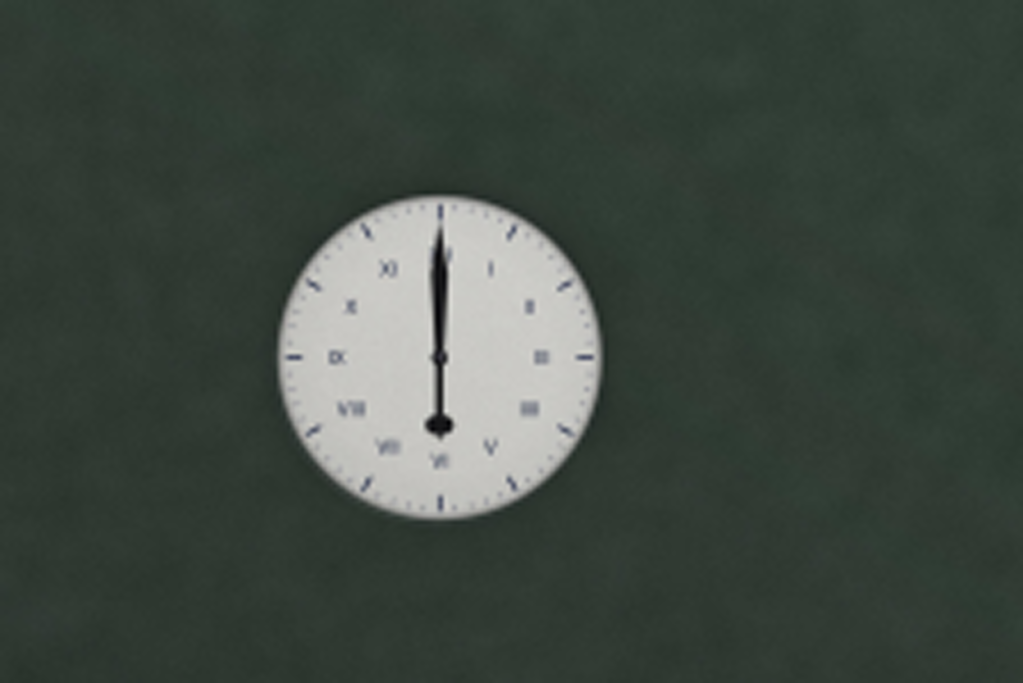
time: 6:00
